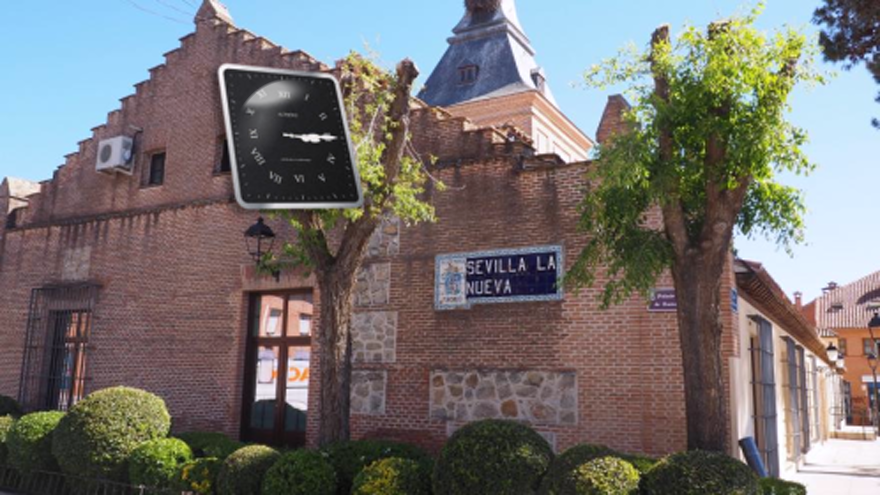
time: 3:15
